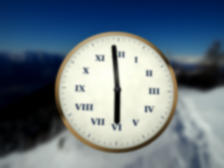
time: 5:59
